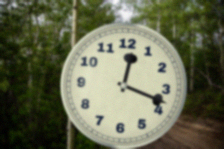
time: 12:18
